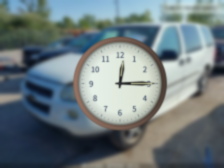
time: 12:15
